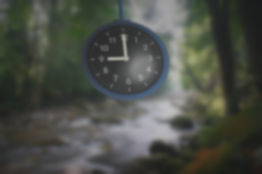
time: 9:00
